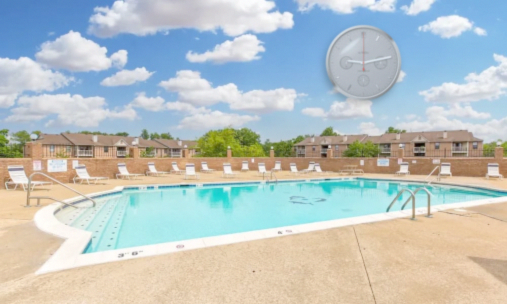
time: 9:13
